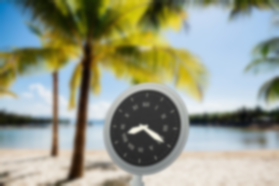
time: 8:20
